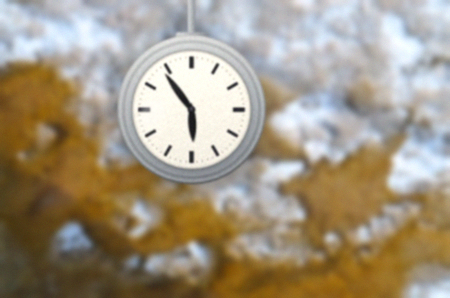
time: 5:54
